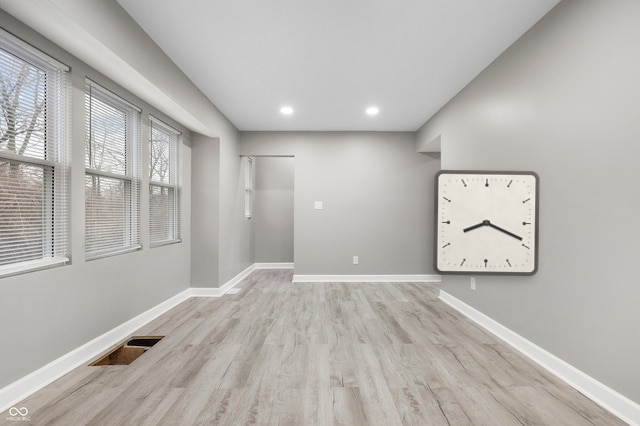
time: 8:19
